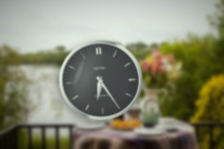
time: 6:25
